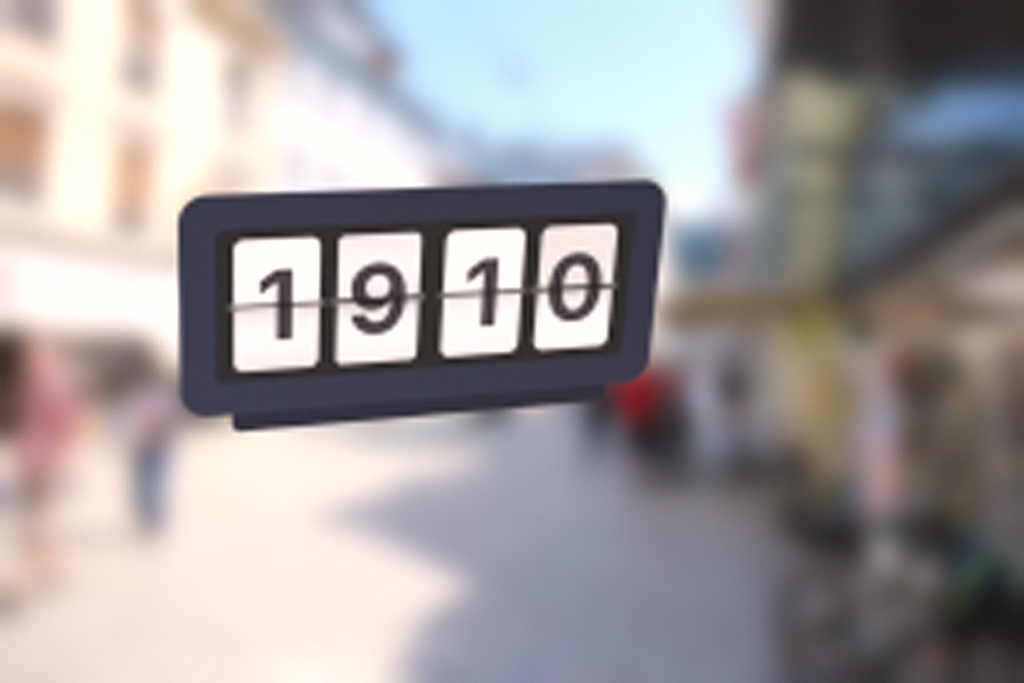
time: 19:10
